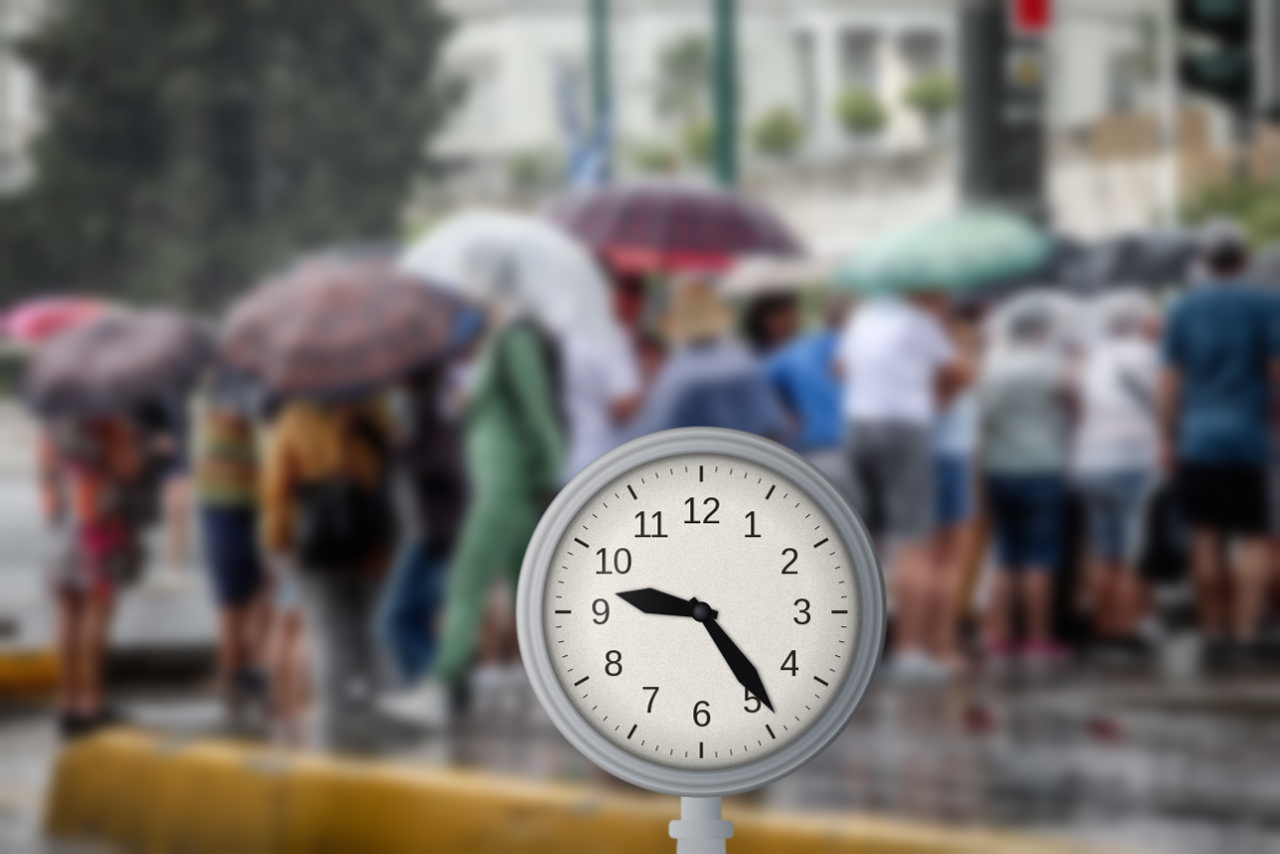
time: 9:24
